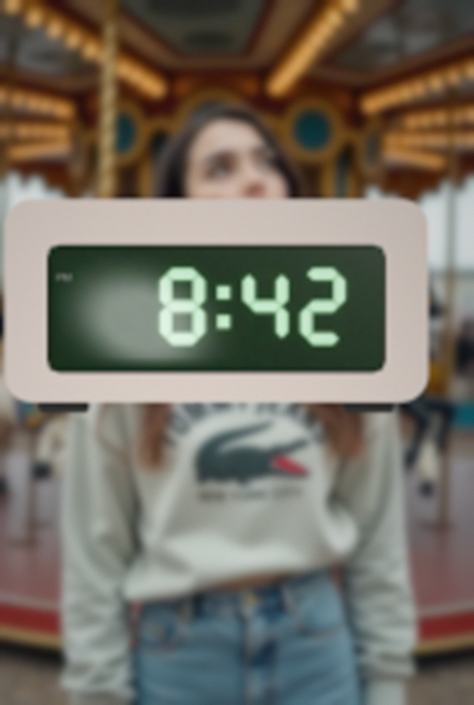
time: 8:42
